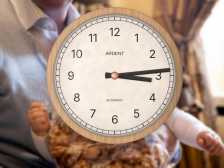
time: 3:14
